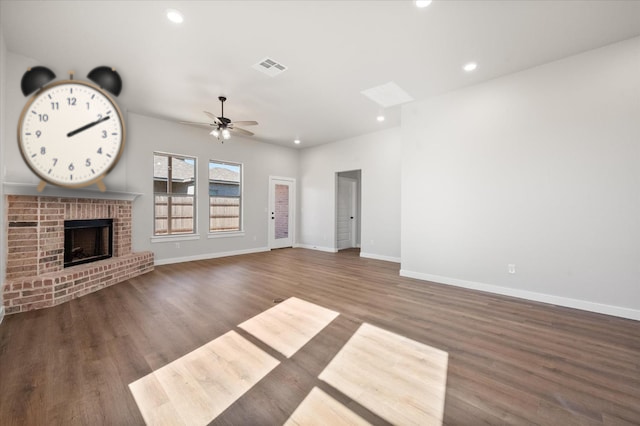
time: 2:11
